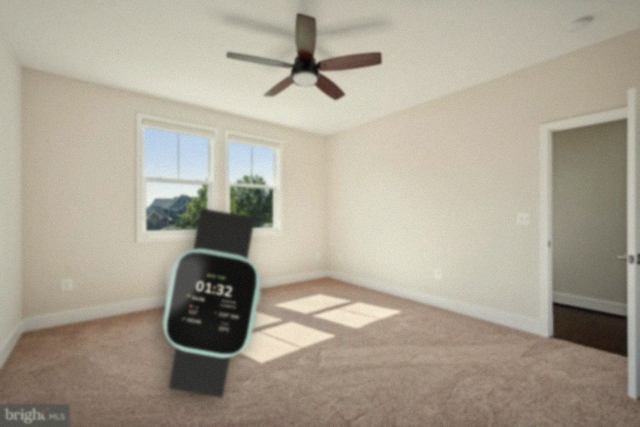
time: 1:32
